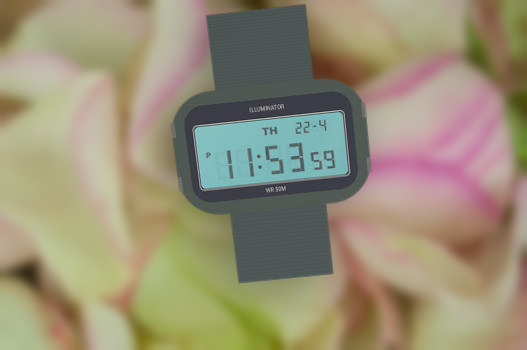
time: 11:53:59
